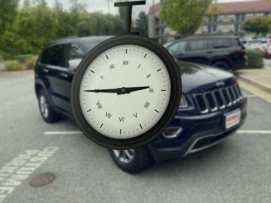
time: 2:45
